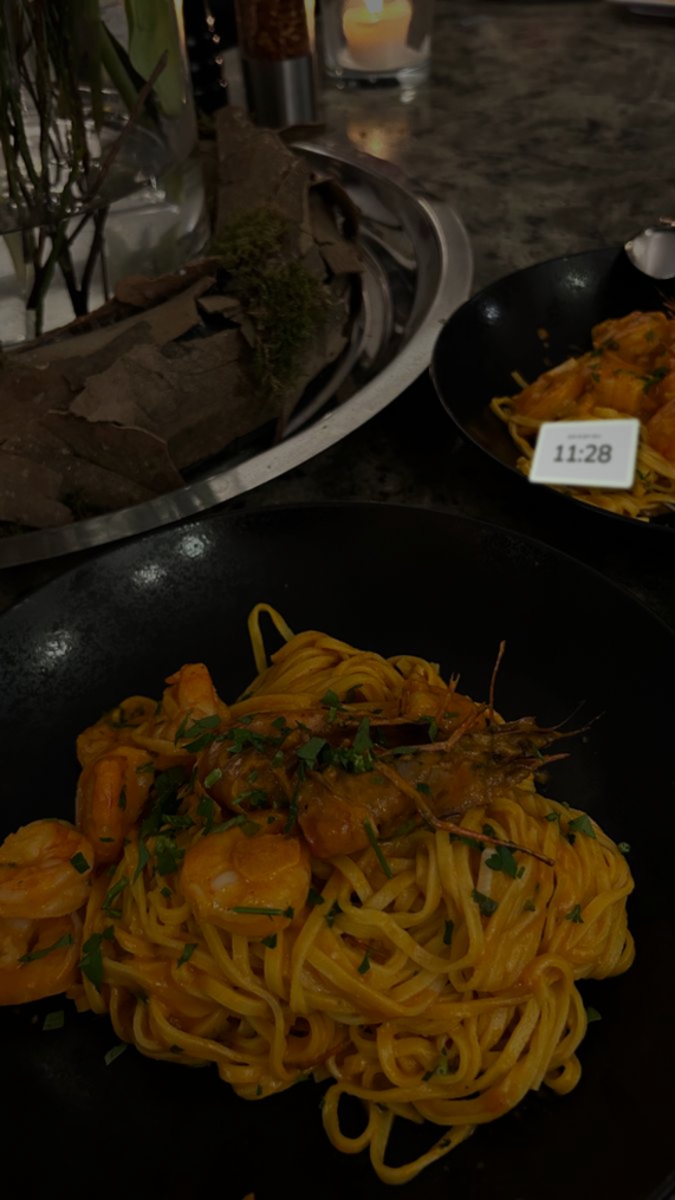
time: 11:28
